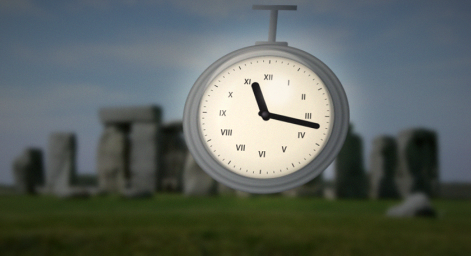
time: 11:17
